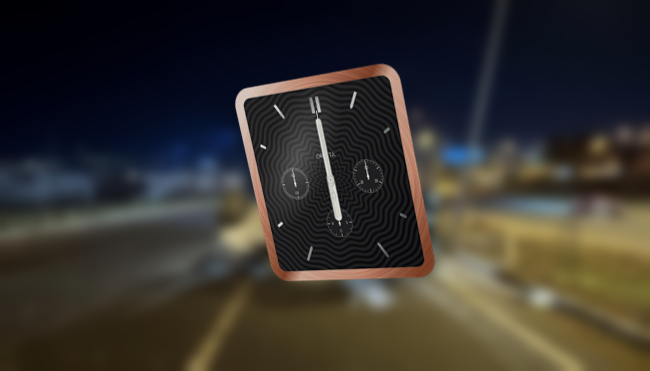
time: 6:00
